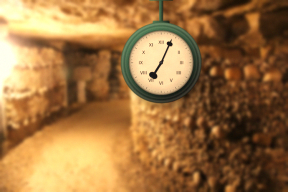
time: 7:04
